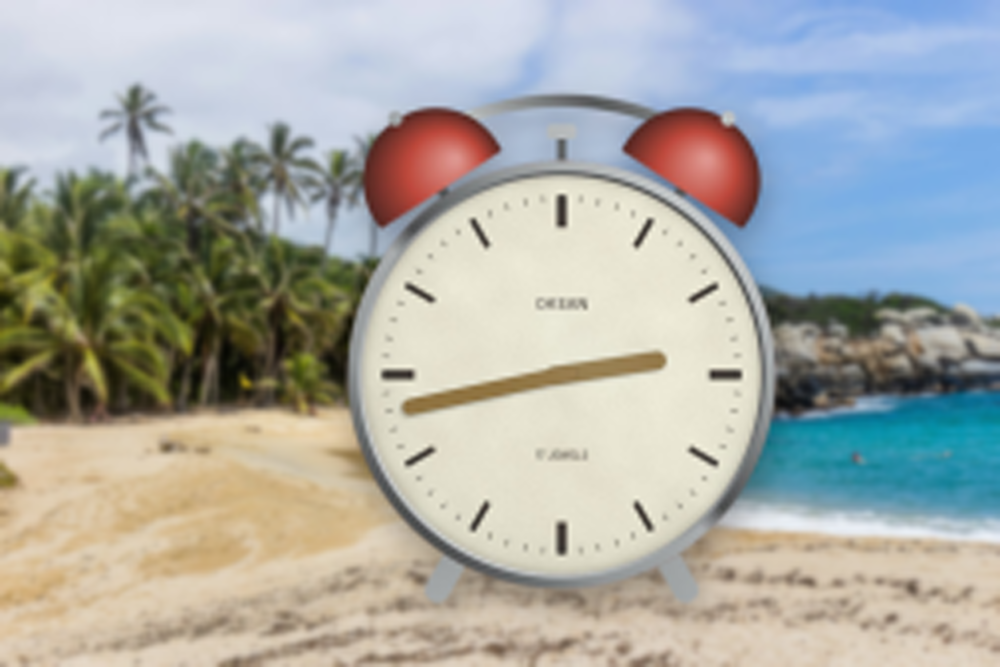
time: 2:43
